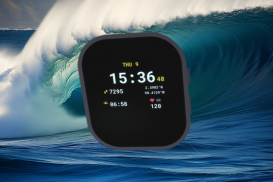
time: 15:36
